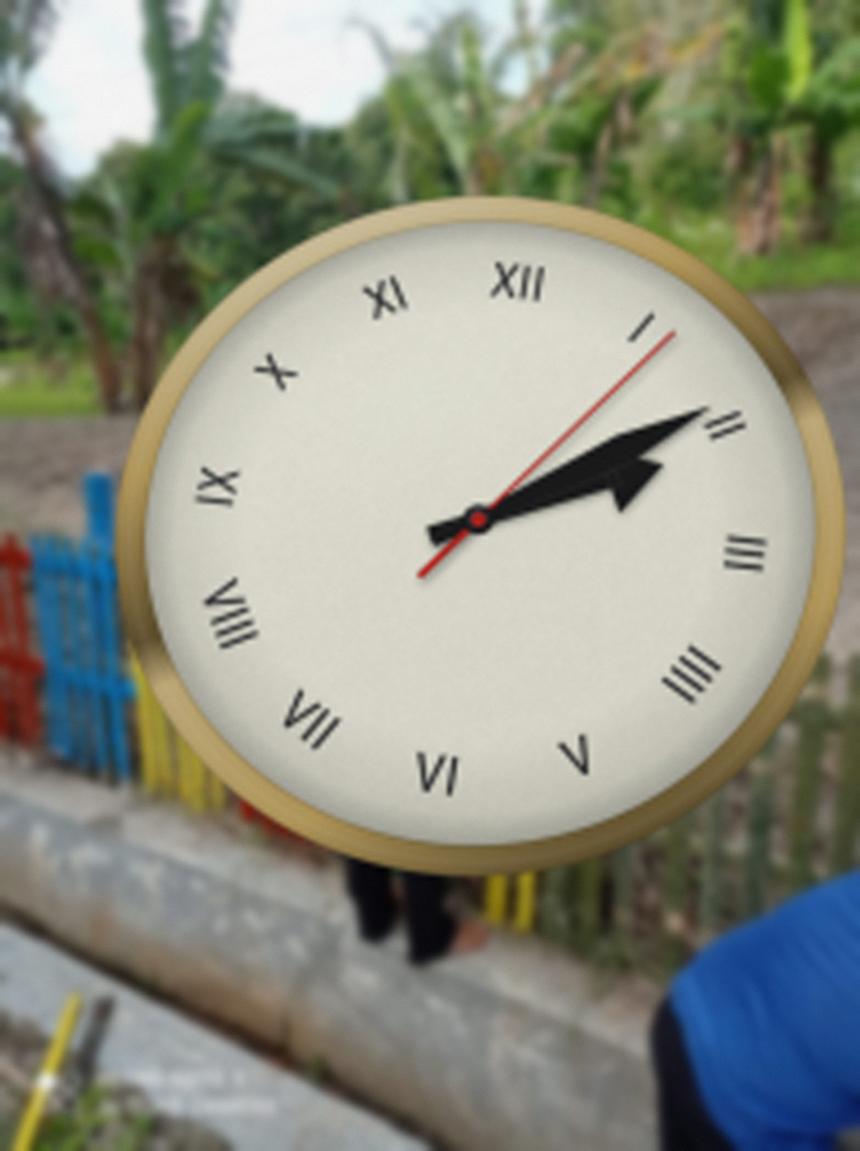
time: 2:09:06
